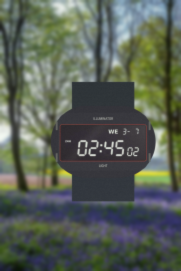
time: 2:45:02
